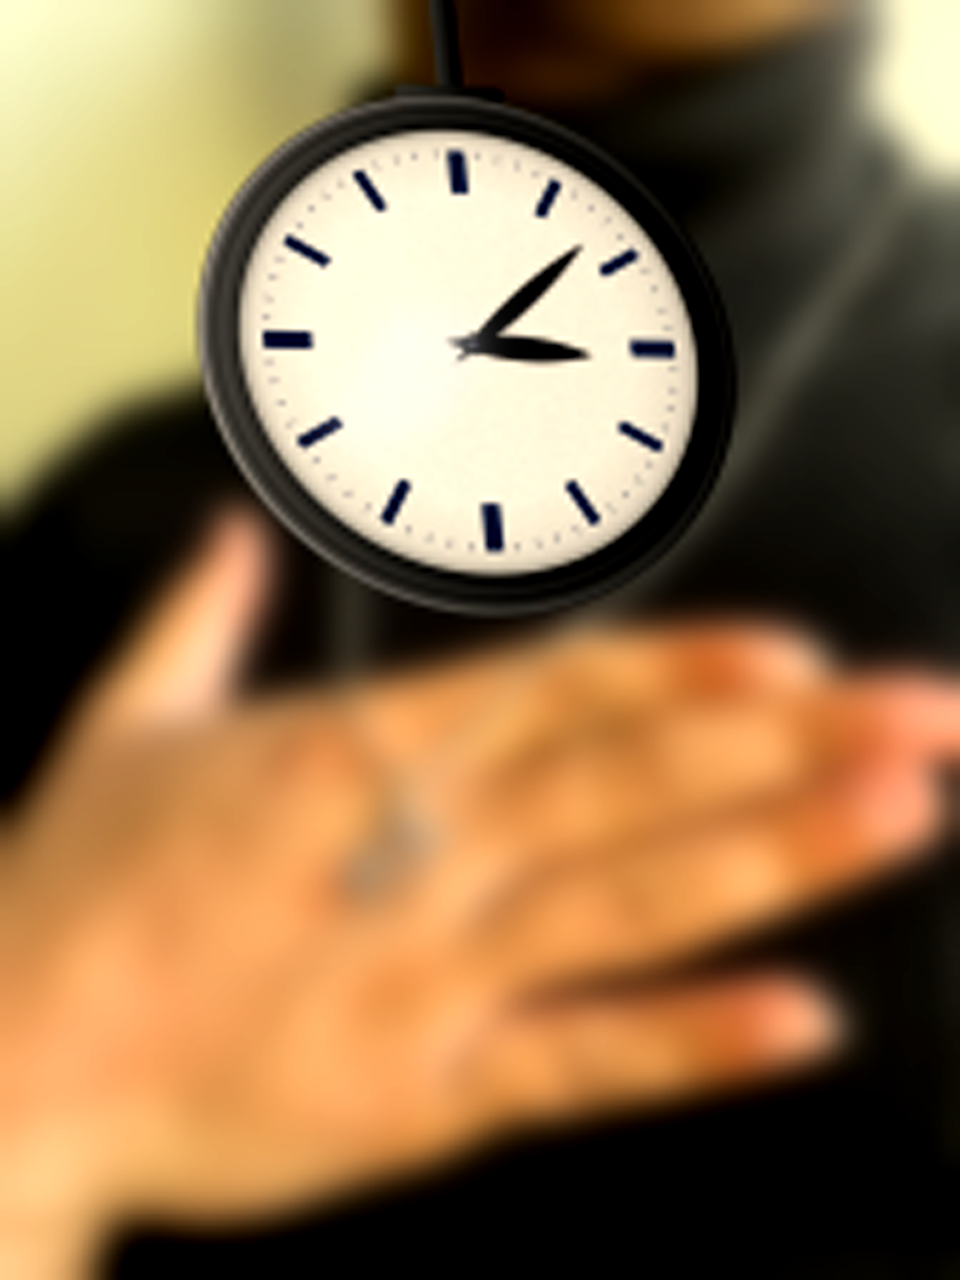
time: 3:08
